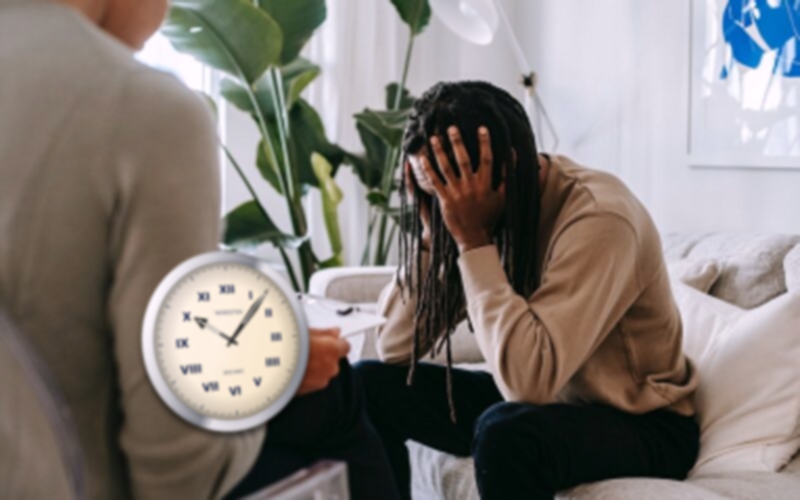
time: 10:07
